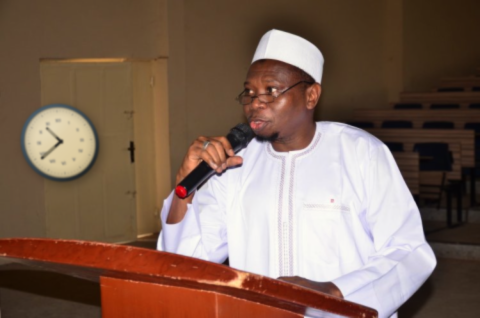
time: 10:39
